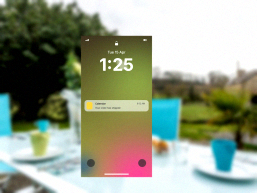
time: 1:25
